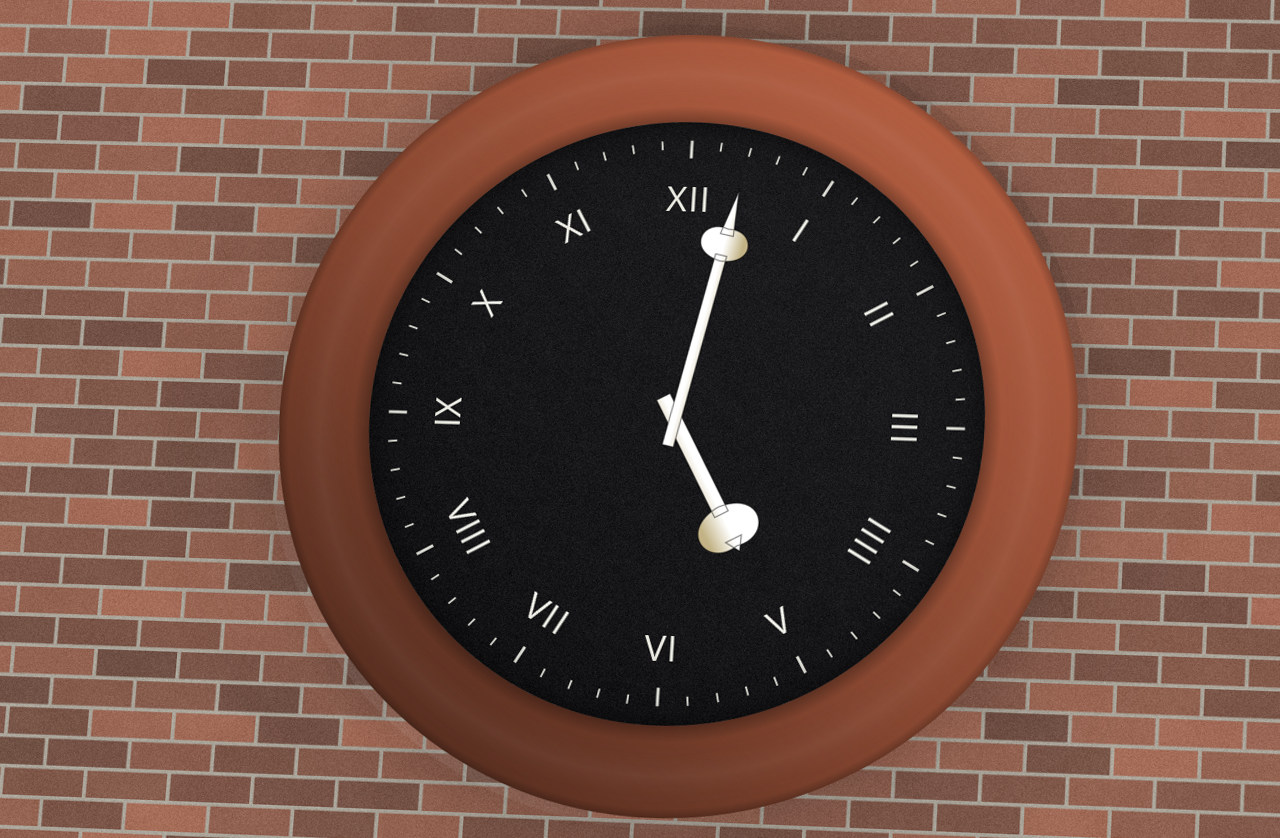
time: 5:02
